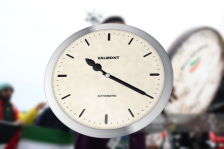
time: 10:20
